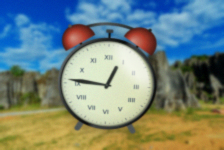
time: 12:46
